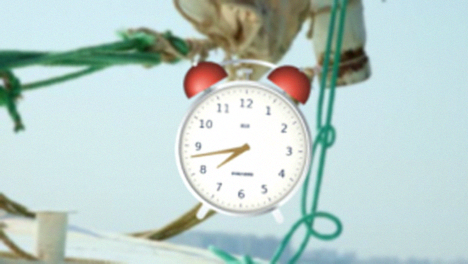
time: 7:43
